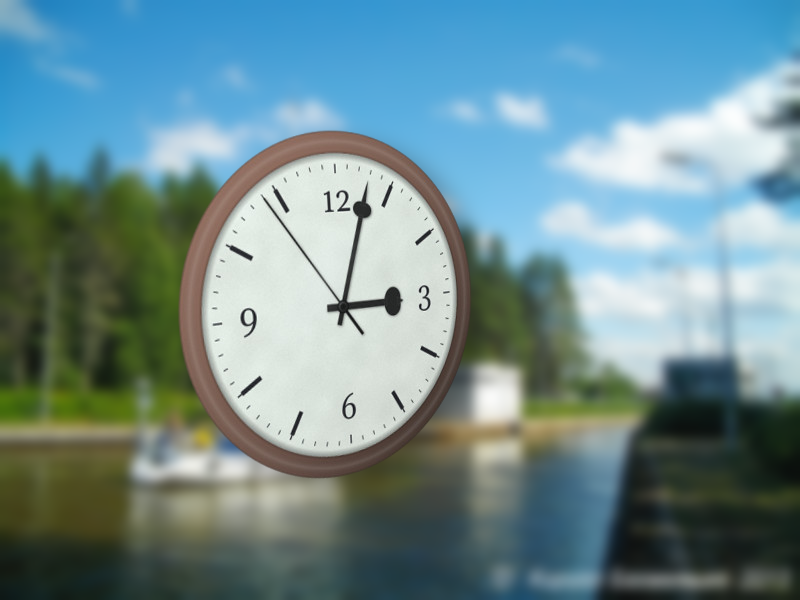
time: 3:02:54
